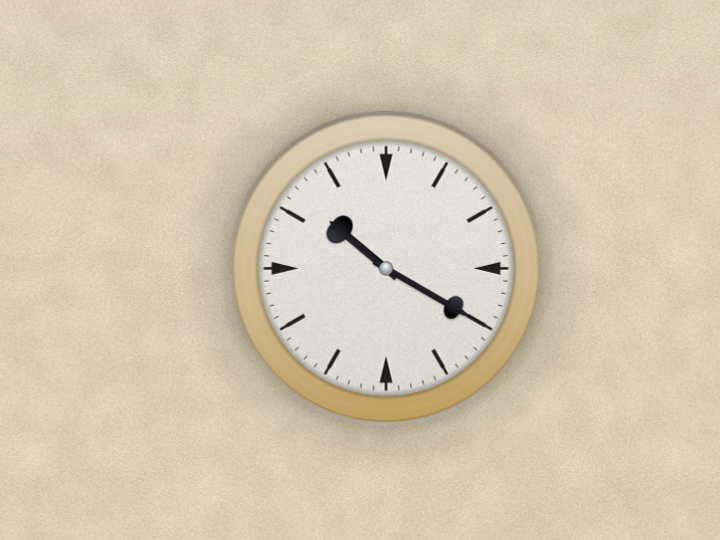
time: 10:20
